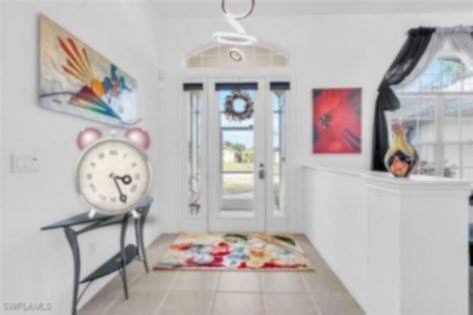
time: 3:26
